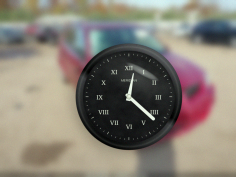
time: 12:22
